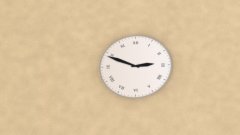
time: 2:49
